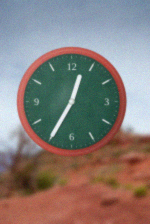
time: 12:35
